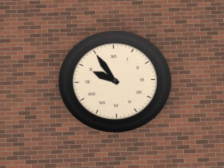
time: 9:55
